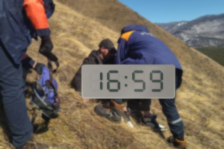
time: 16:59
